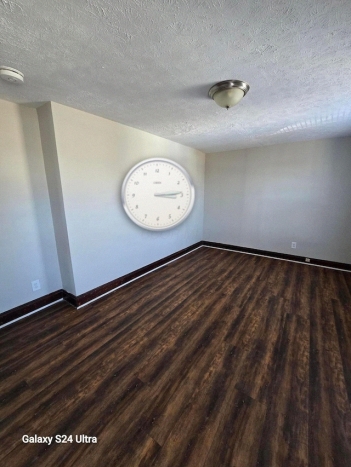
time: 3:14
